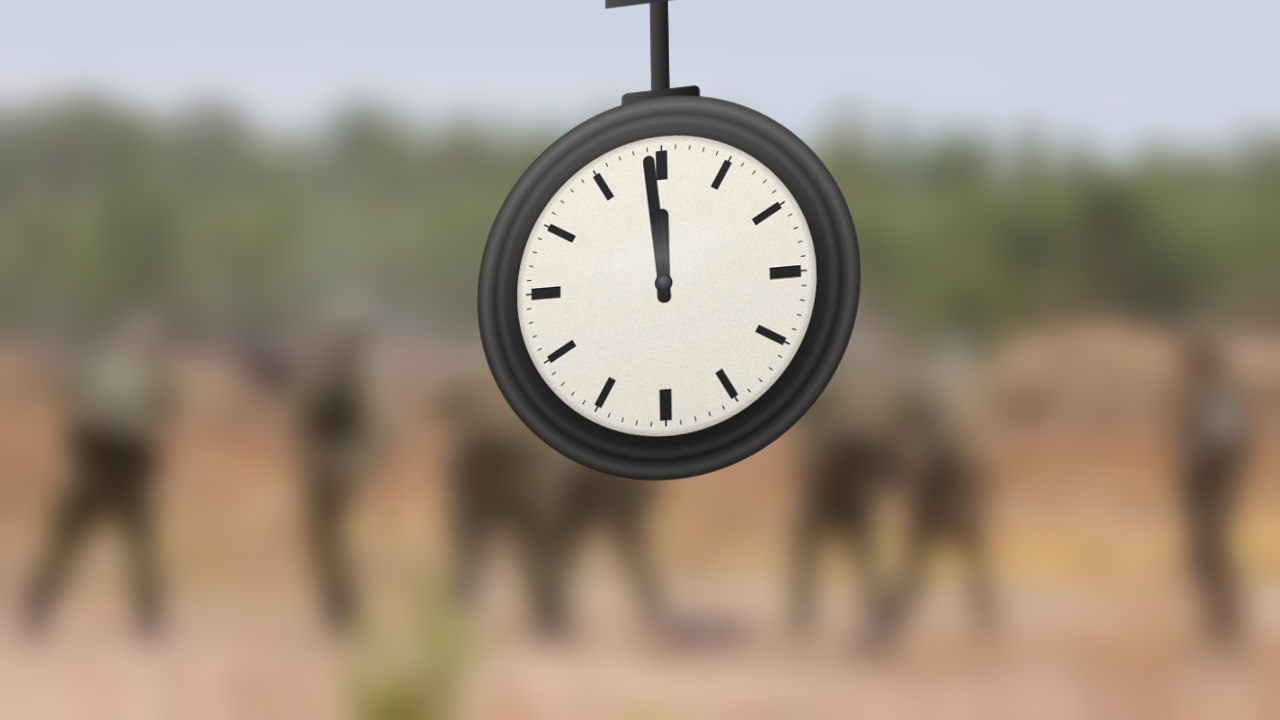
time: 11:59
